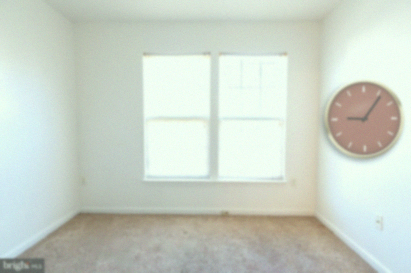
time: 9:06
